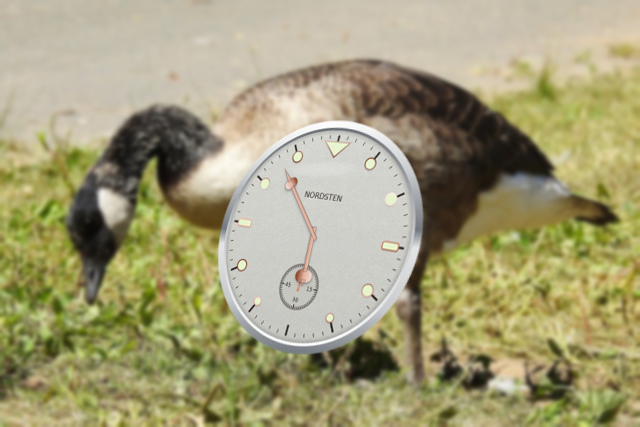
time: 5:53
